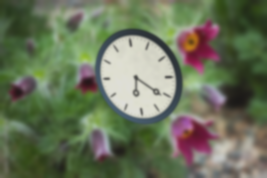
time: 6:21
